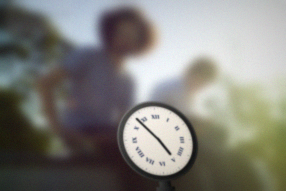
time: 4:53
